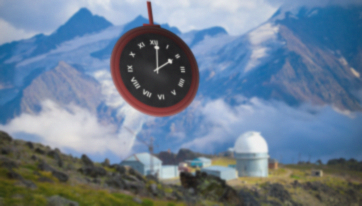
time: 2:01
